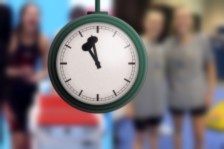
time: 10:58
